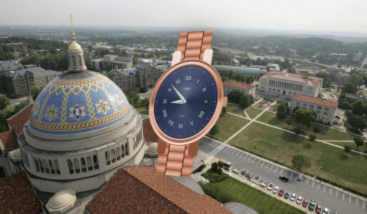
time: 8:52
